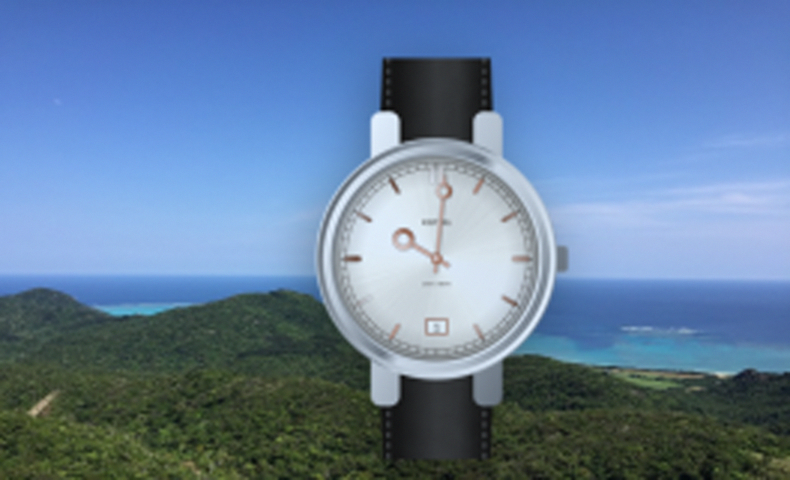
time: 10:01
